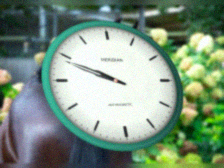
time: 9:49
